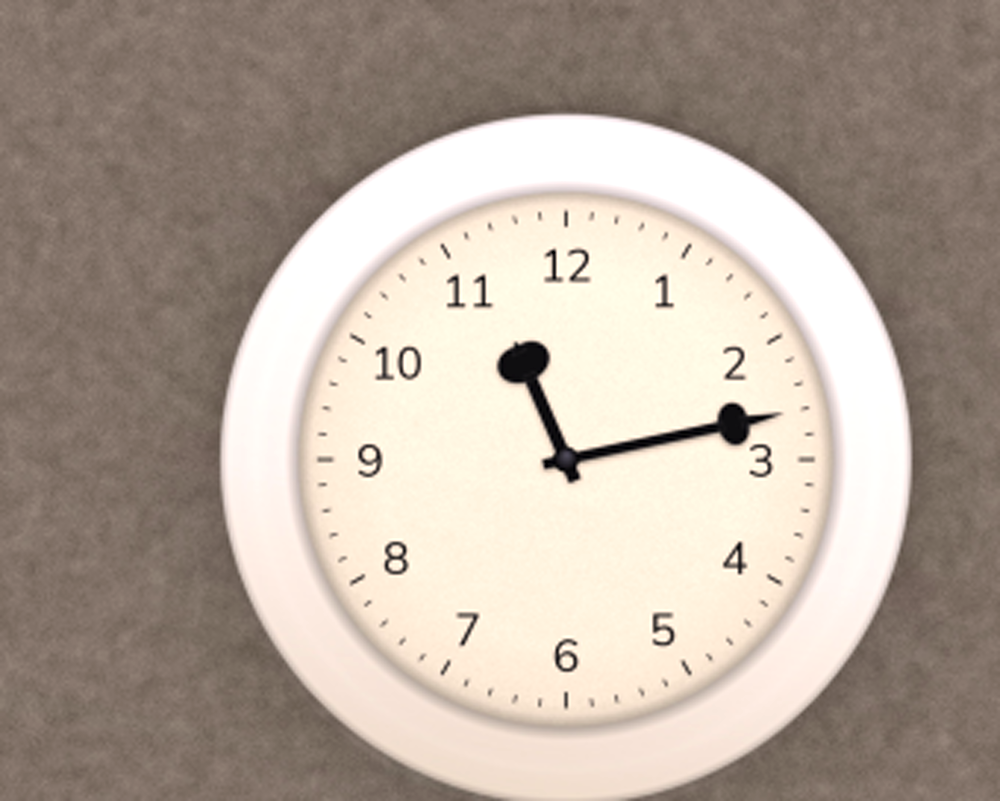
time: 11:13
